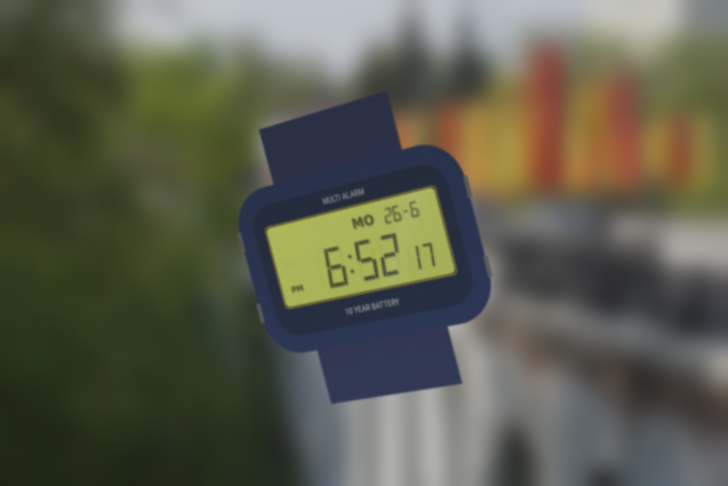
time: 6:52:17
